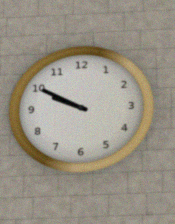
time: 9:50
